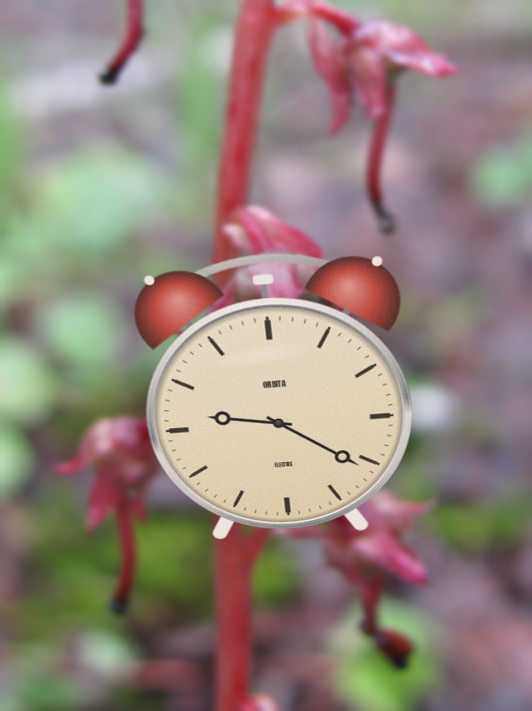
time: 9:21
